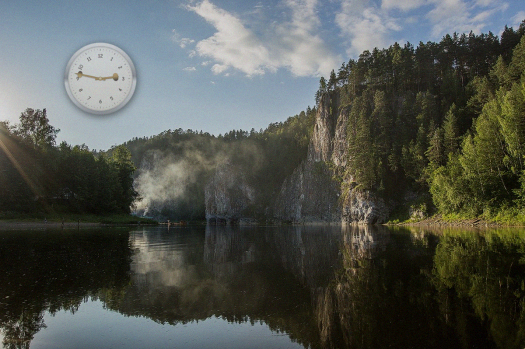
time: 2:47
